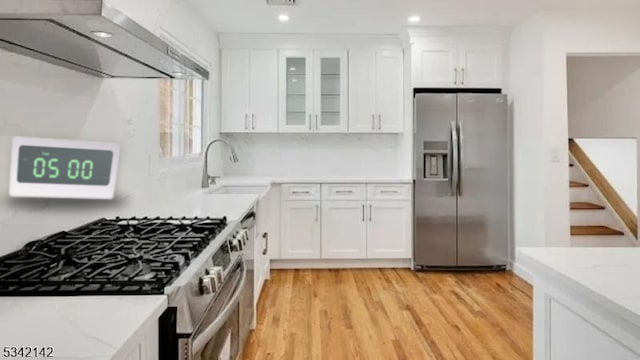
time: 5:00
